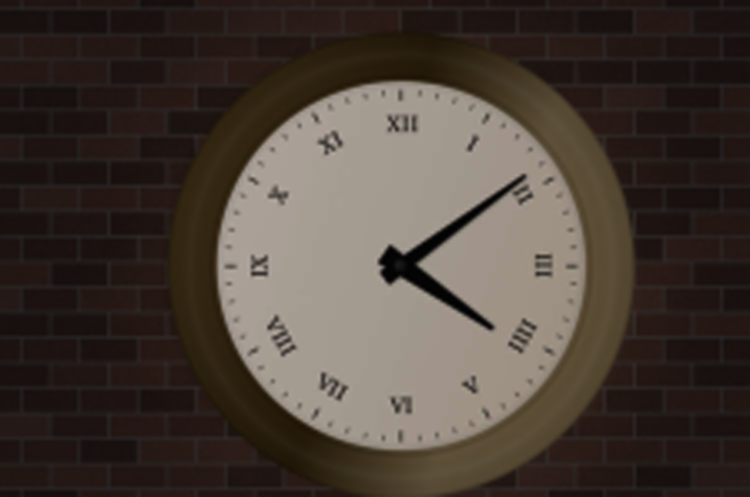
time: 4:09
